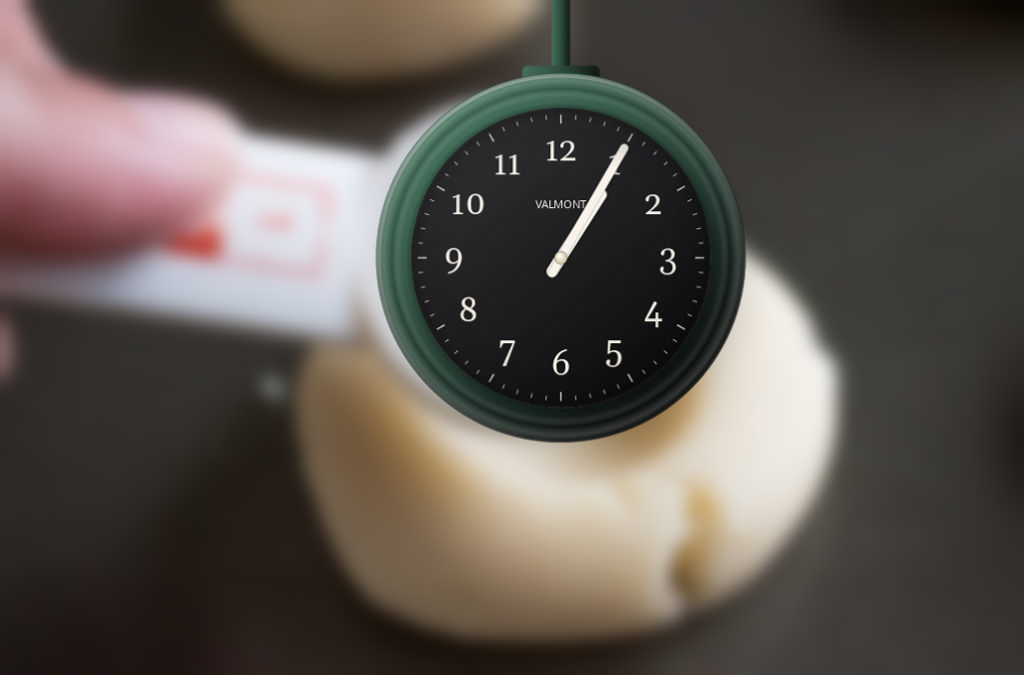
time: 1:05
